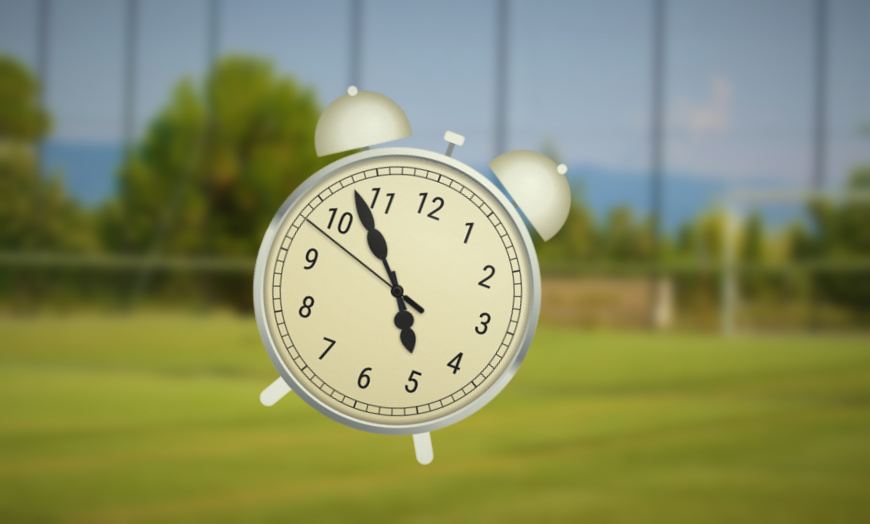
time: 4:52:48
